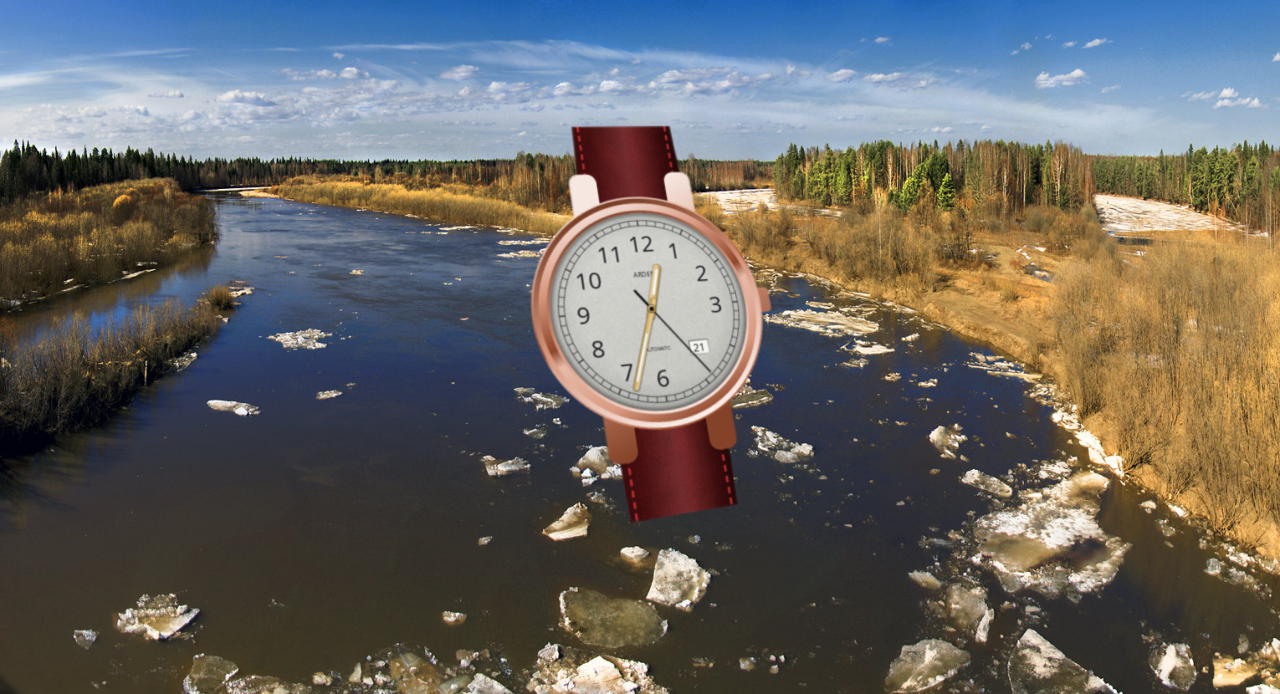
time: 12:33:24
